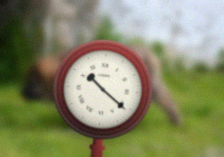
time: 10:21
